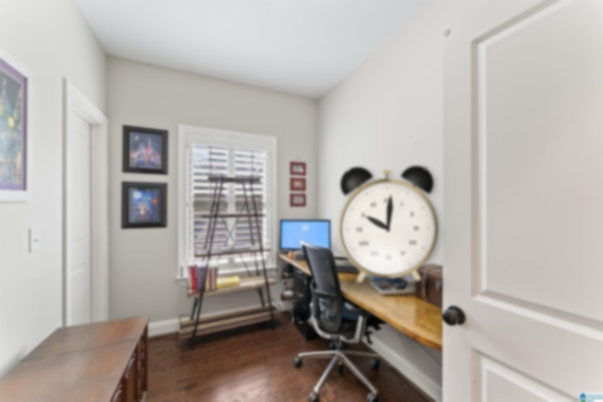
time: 10:01
